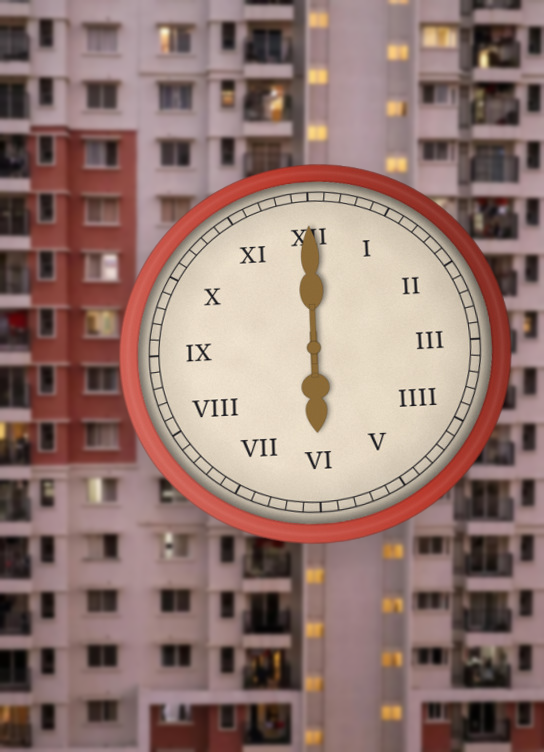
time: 6:00
